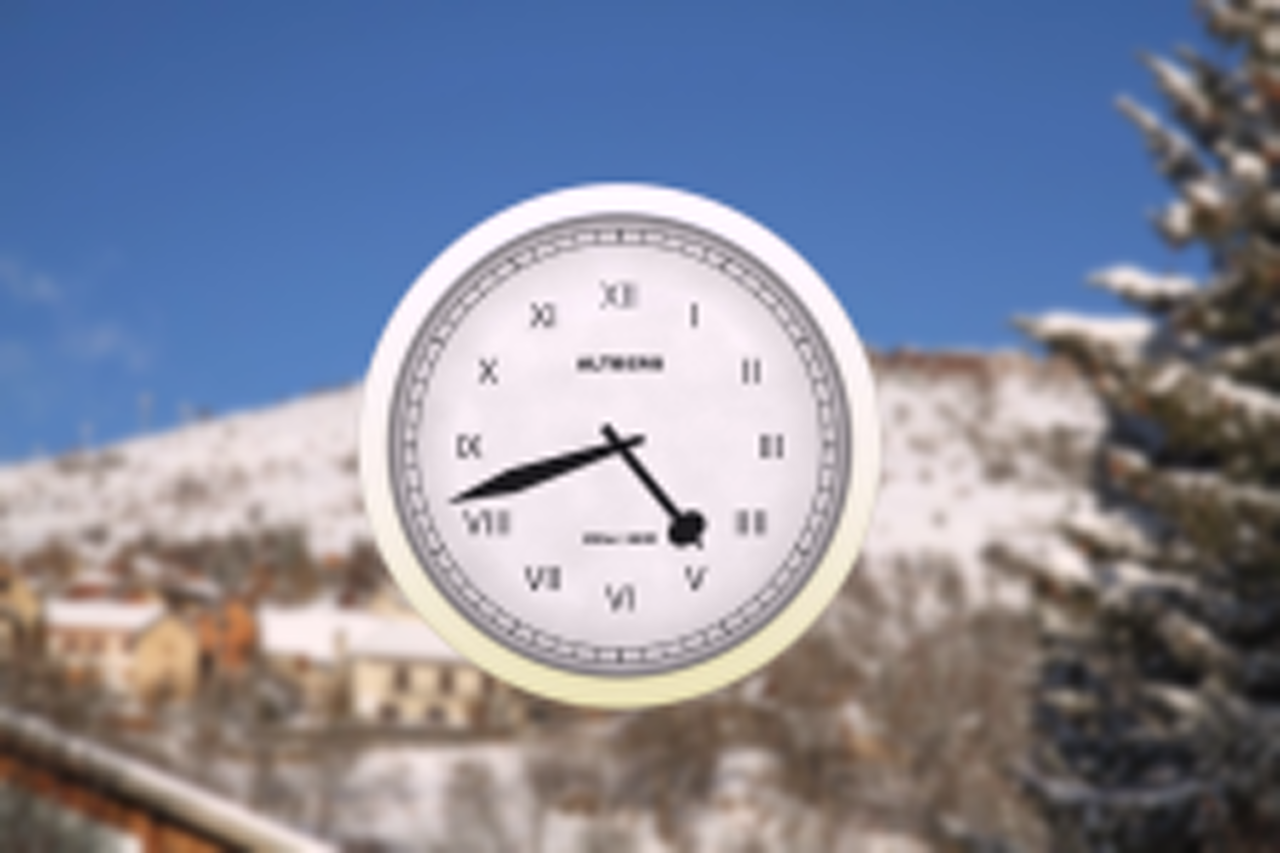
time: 4:42
